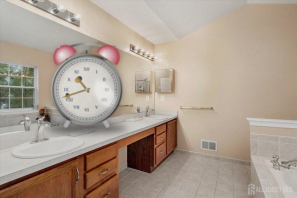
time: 10:42
